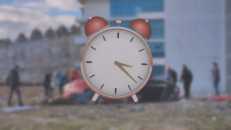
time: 3:22
